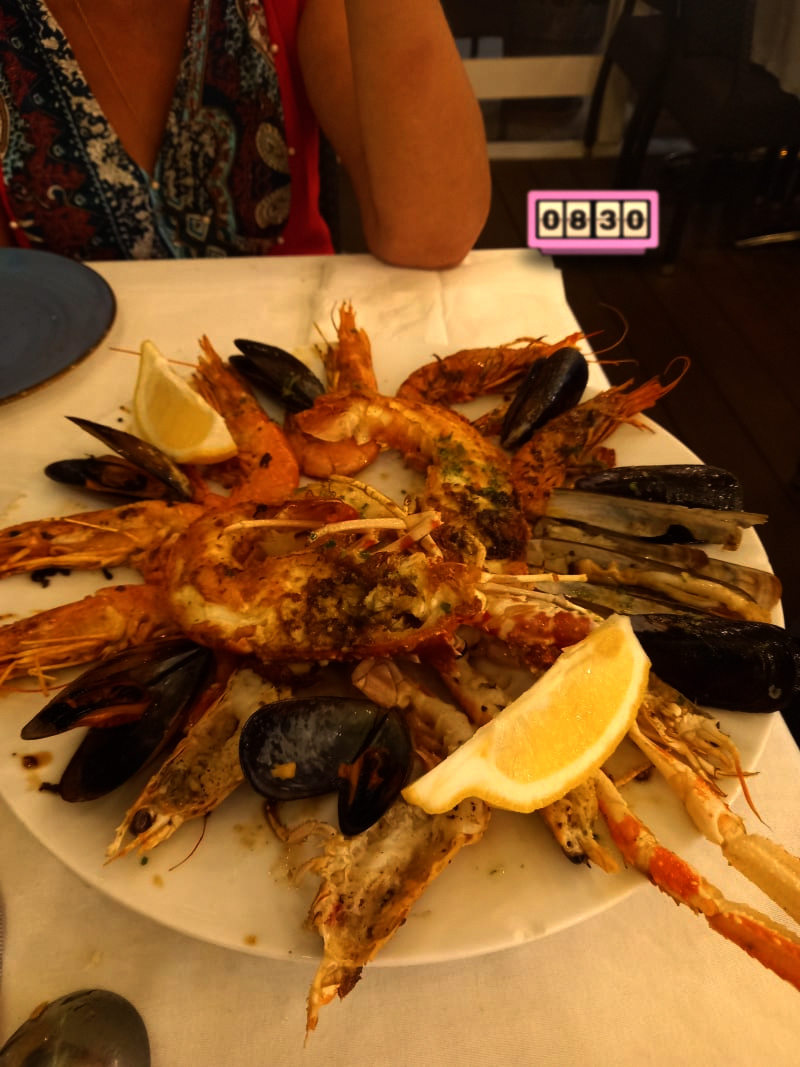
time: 8:30
